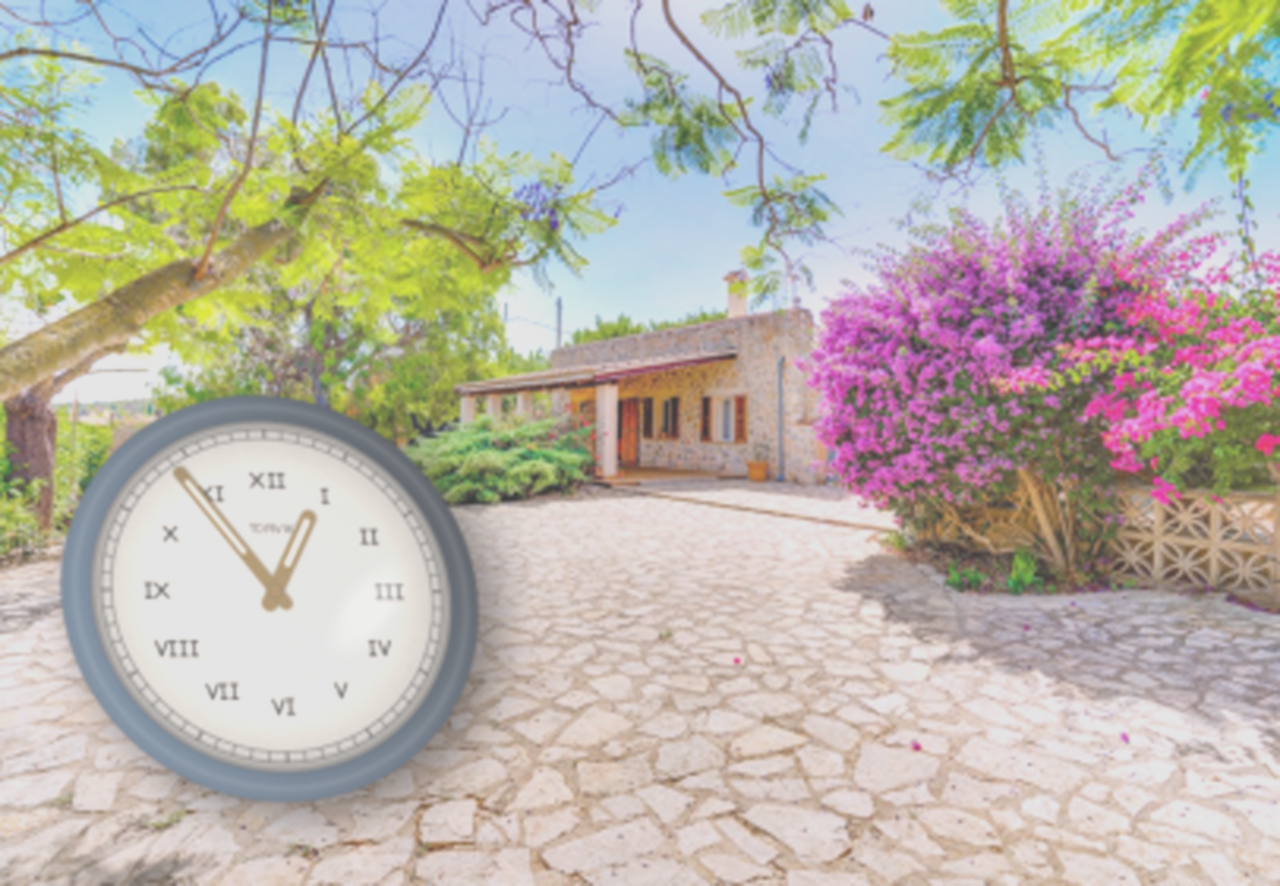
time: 12:54
